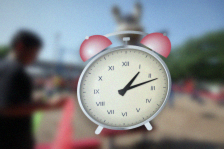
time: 1:12
